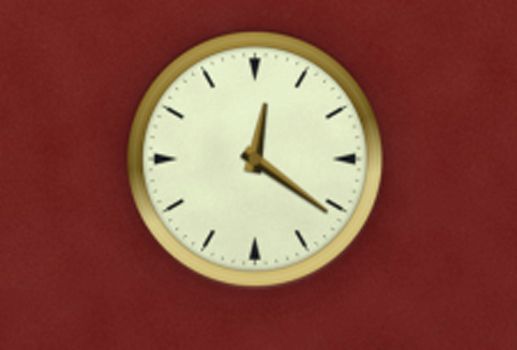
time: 12:21
